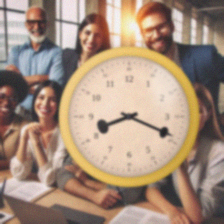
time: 8:19
